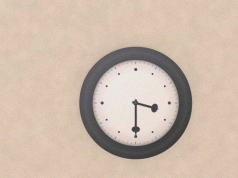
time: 3:30
